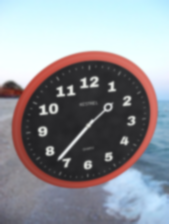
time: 1:37
